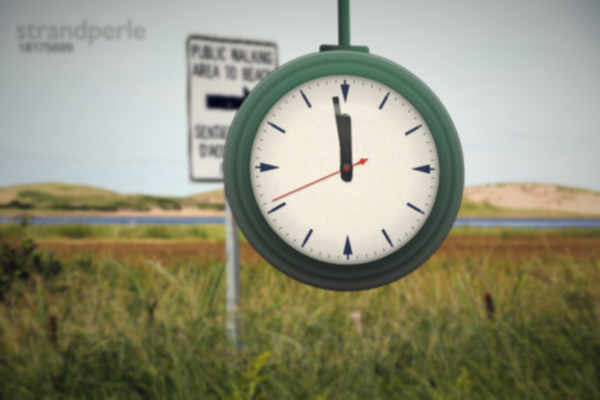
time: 11:58:41
